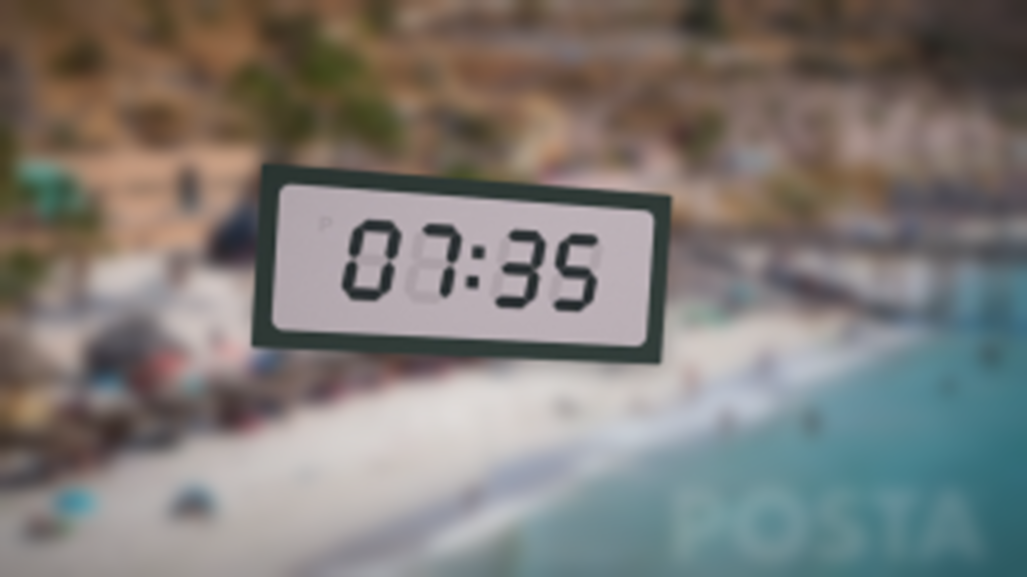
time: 7:35
